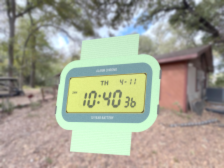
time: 10:40:36
